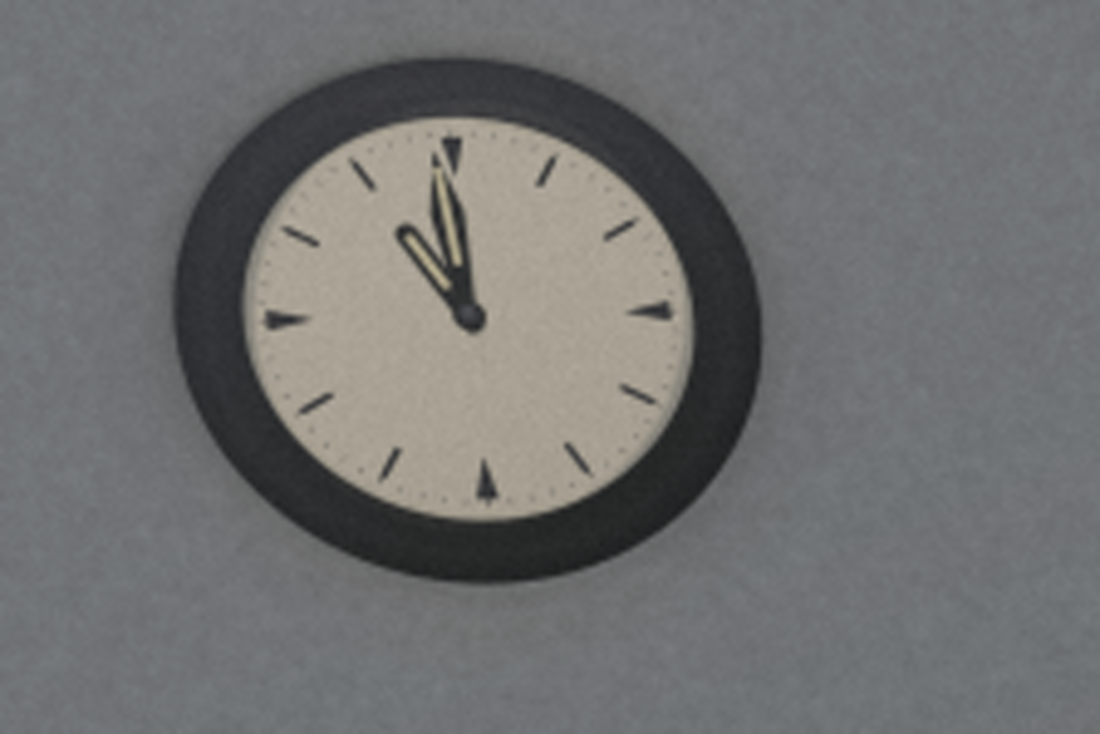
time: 10:59
